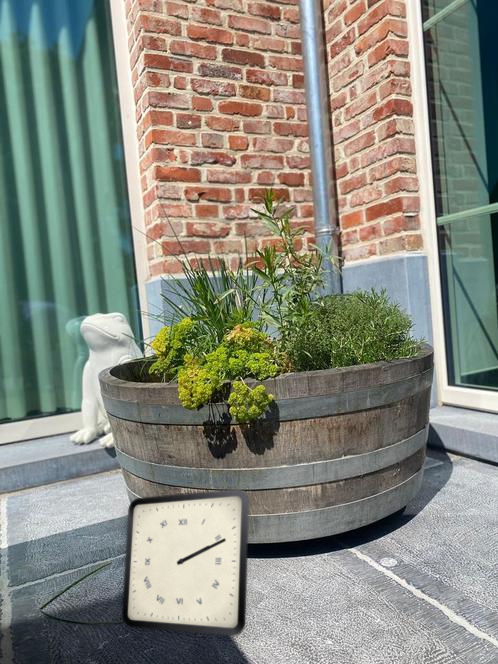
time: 2:11
